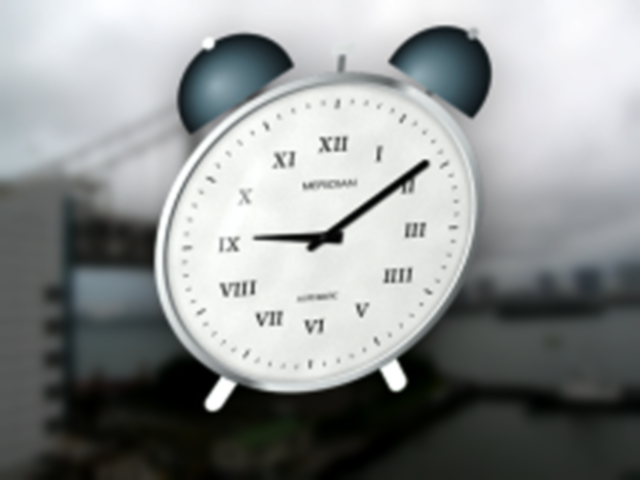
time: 9:09
